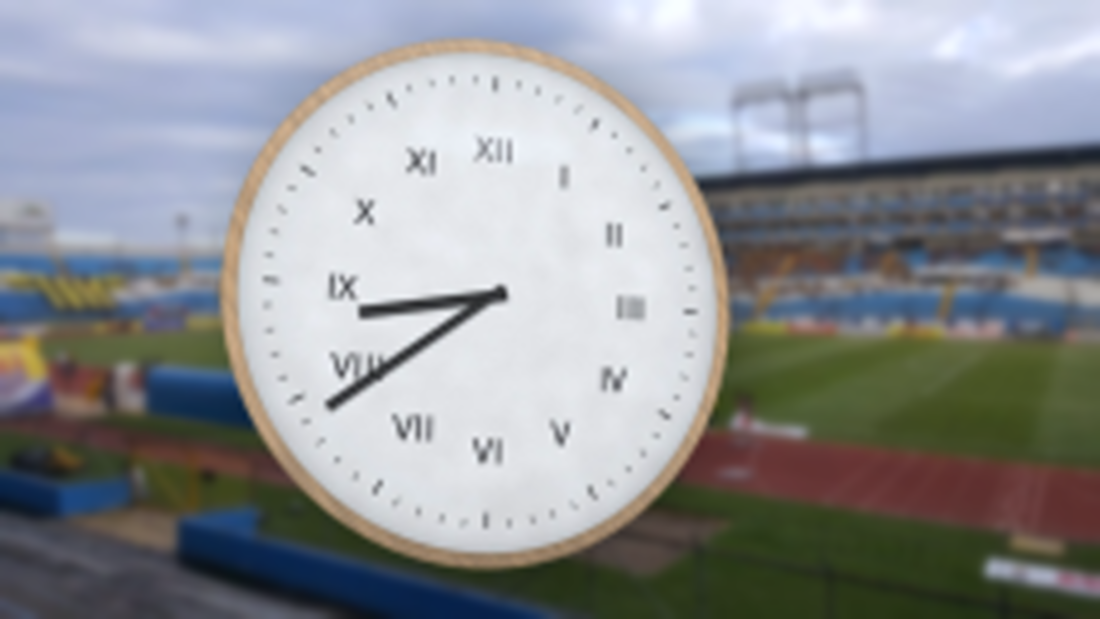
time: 8:39
